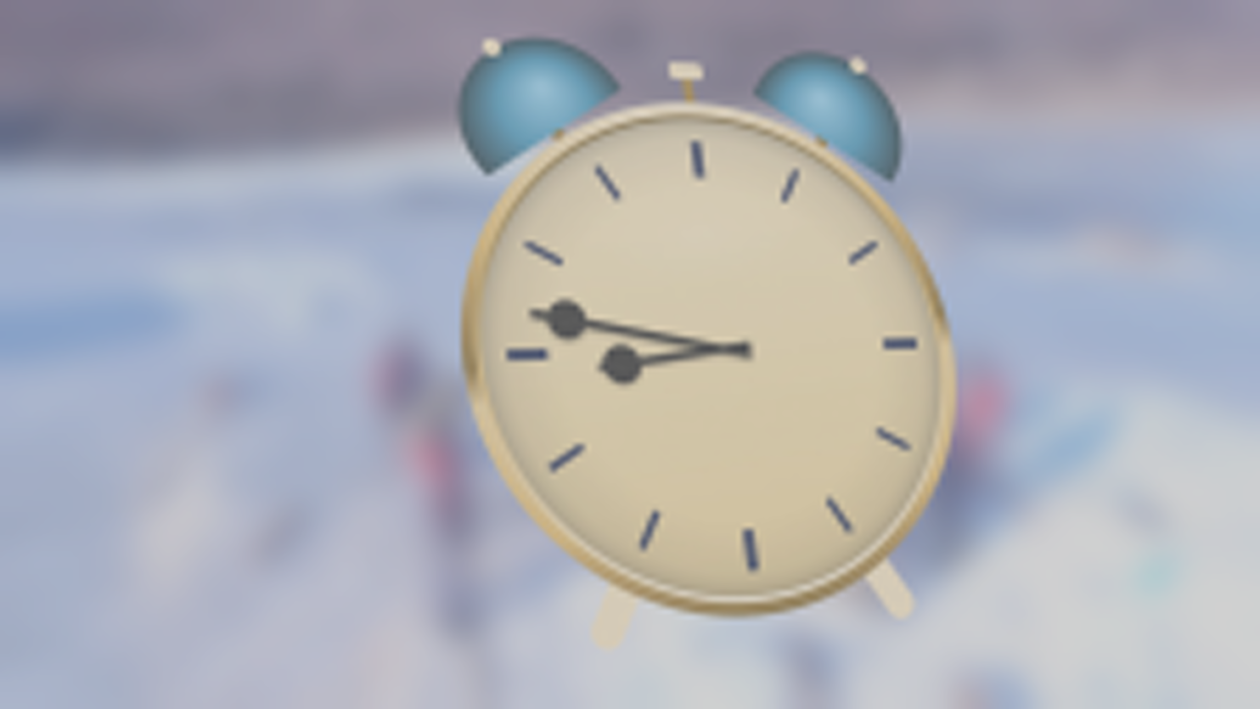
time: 8:47
